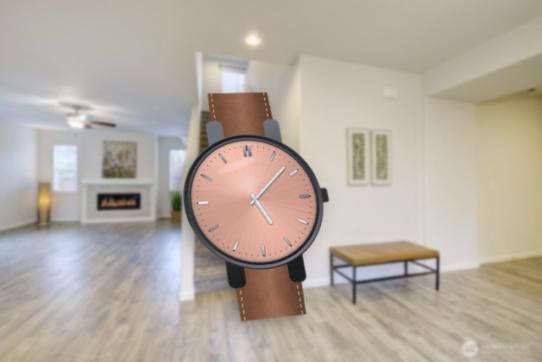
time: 5:08
